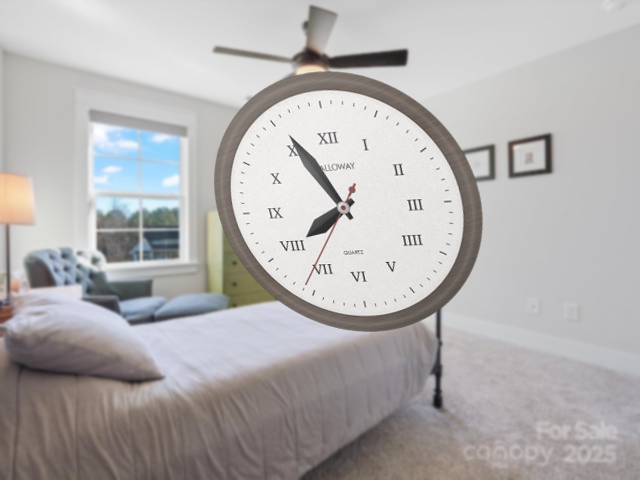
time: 7:55:36
